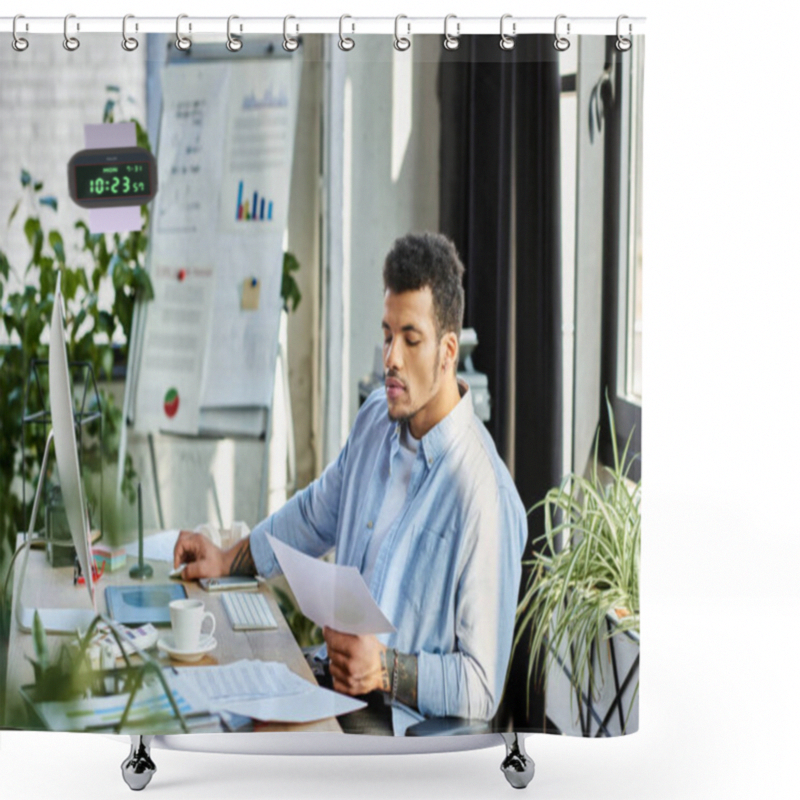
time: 10:23
